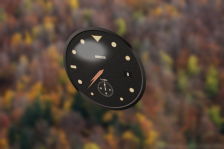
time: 7:37
